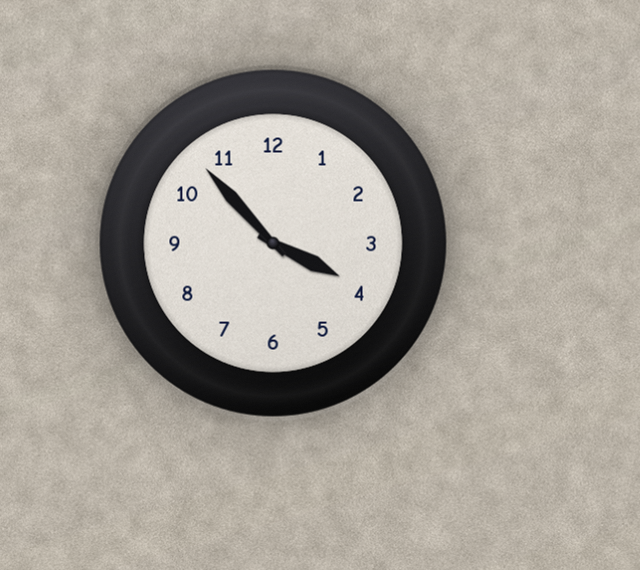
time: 3:53
